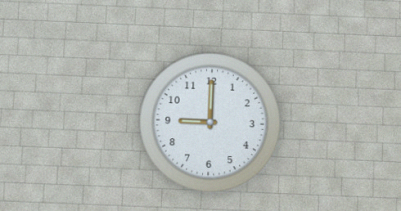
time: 9:00
